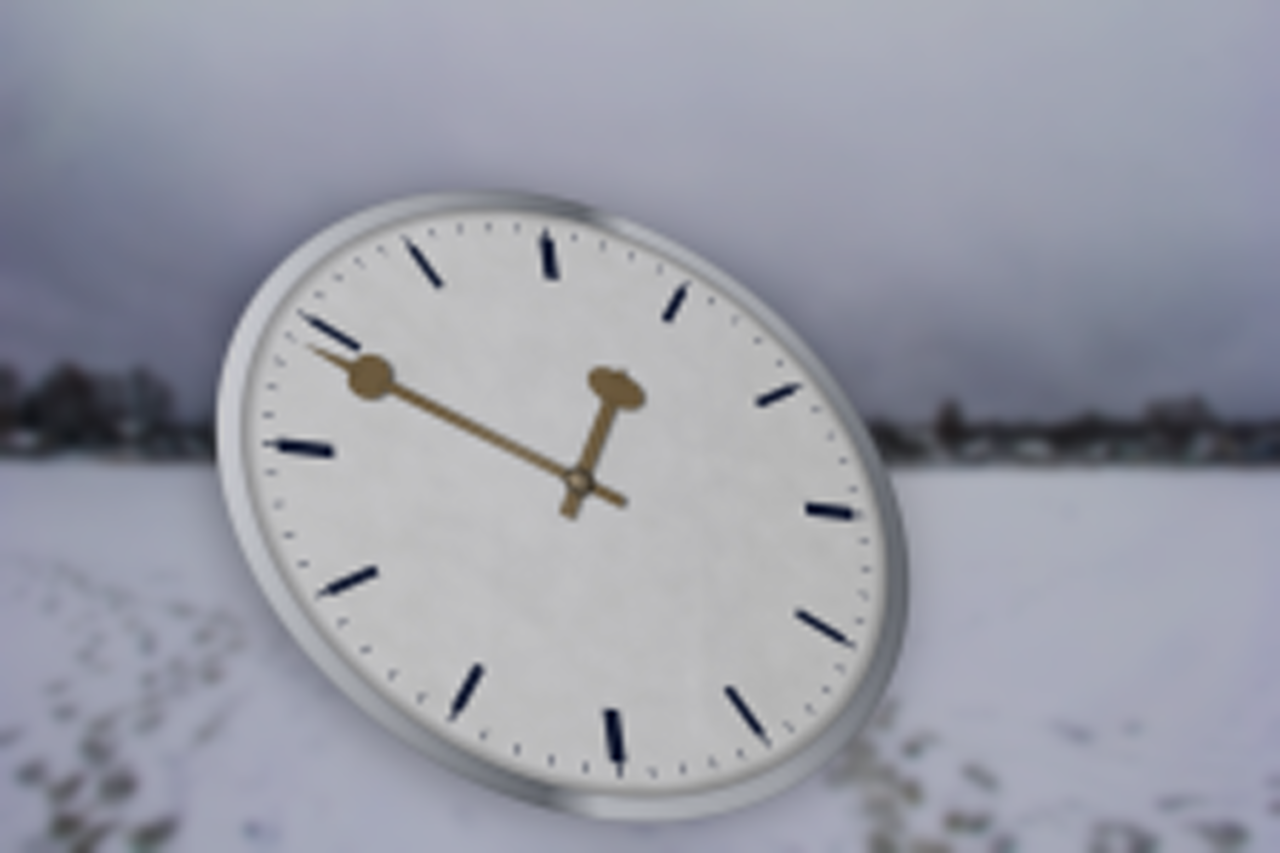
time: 12:49
